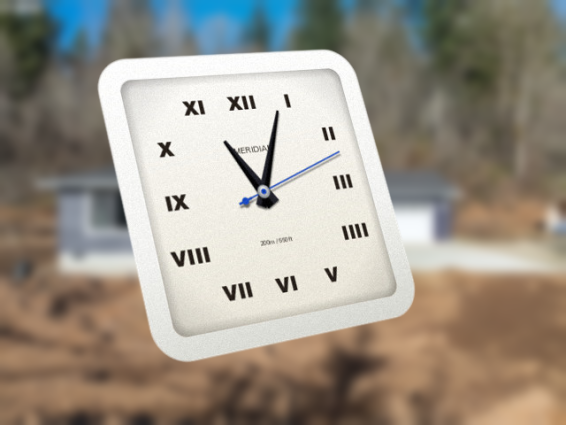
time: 11:04:12
